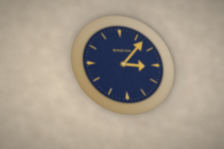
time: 3:07
